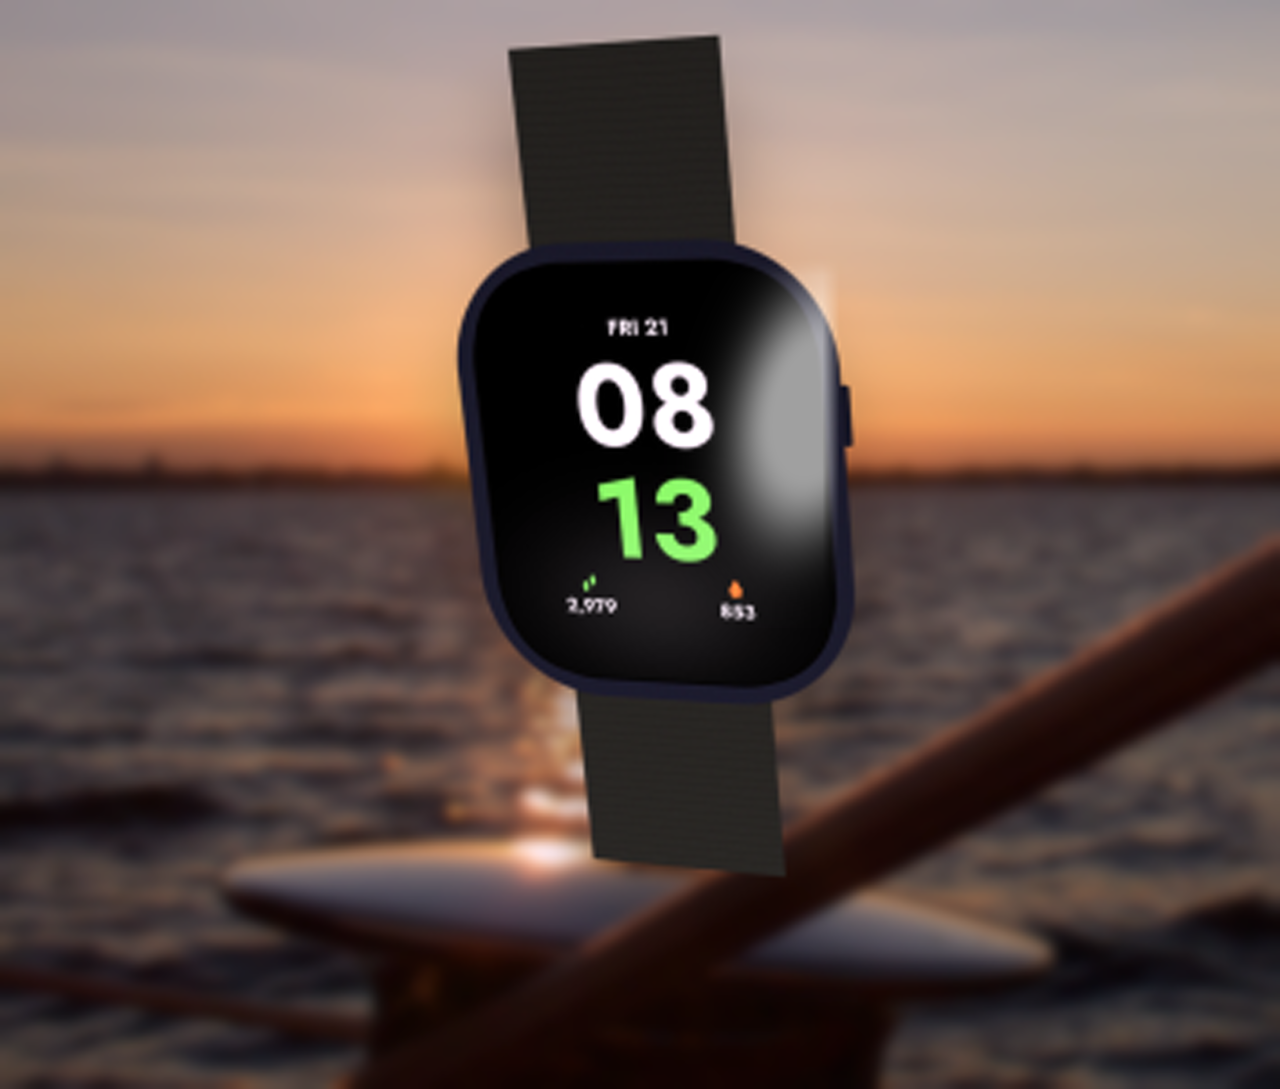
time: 8:13
